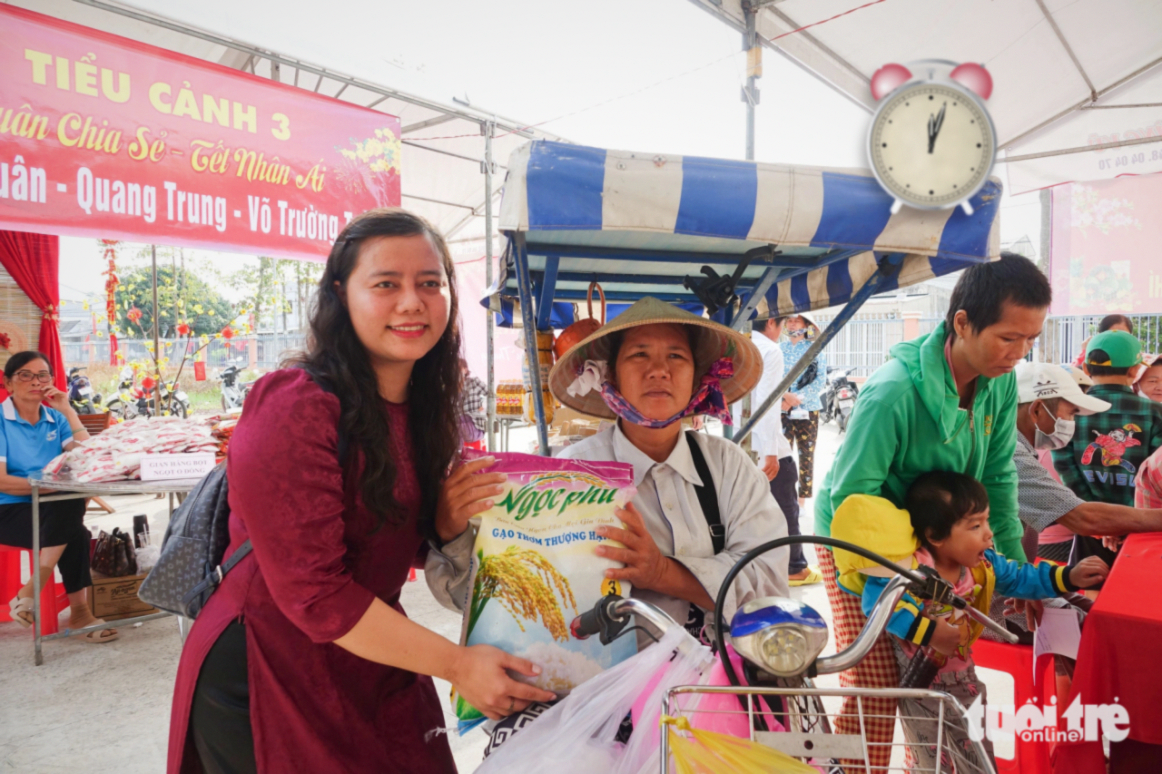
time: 12:03
